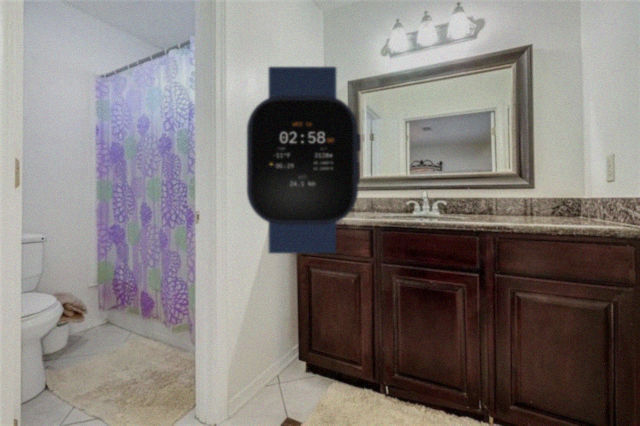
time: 2:58
